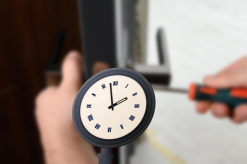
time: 1:58
